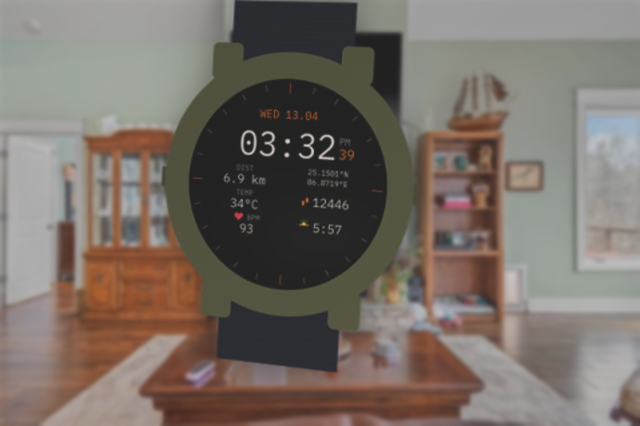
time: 3:32:39
